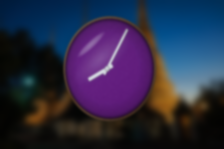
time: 8:05
